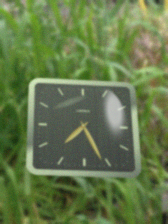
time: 7:26
